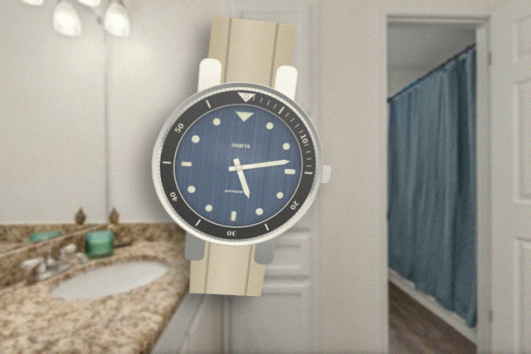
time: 5:13
